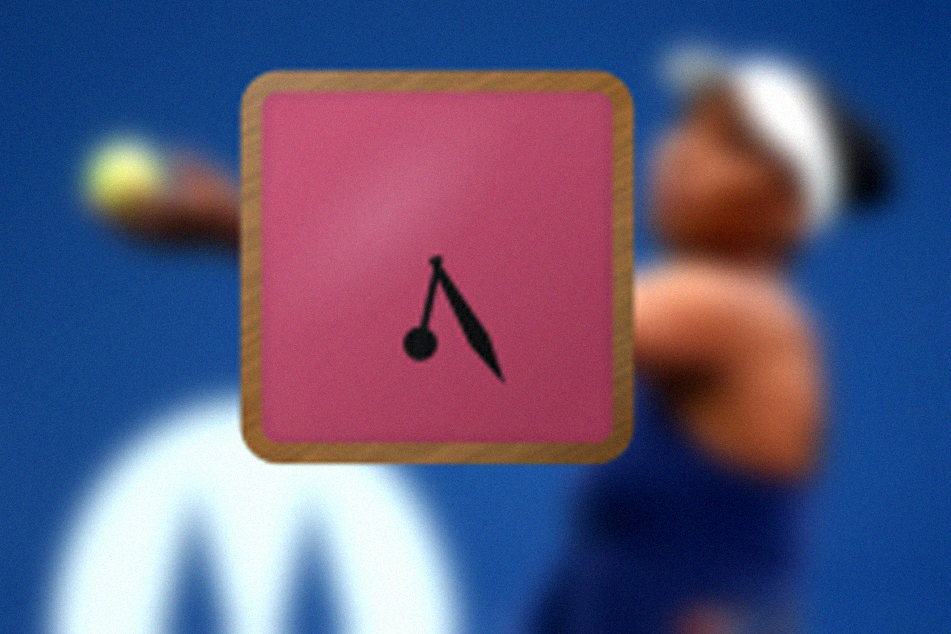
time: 6:25
